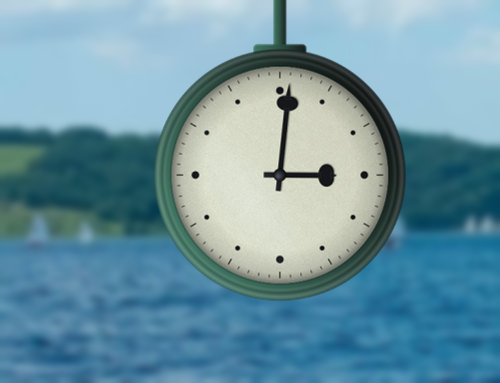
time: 3:01
